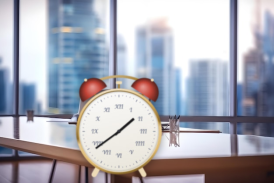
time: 1:39
